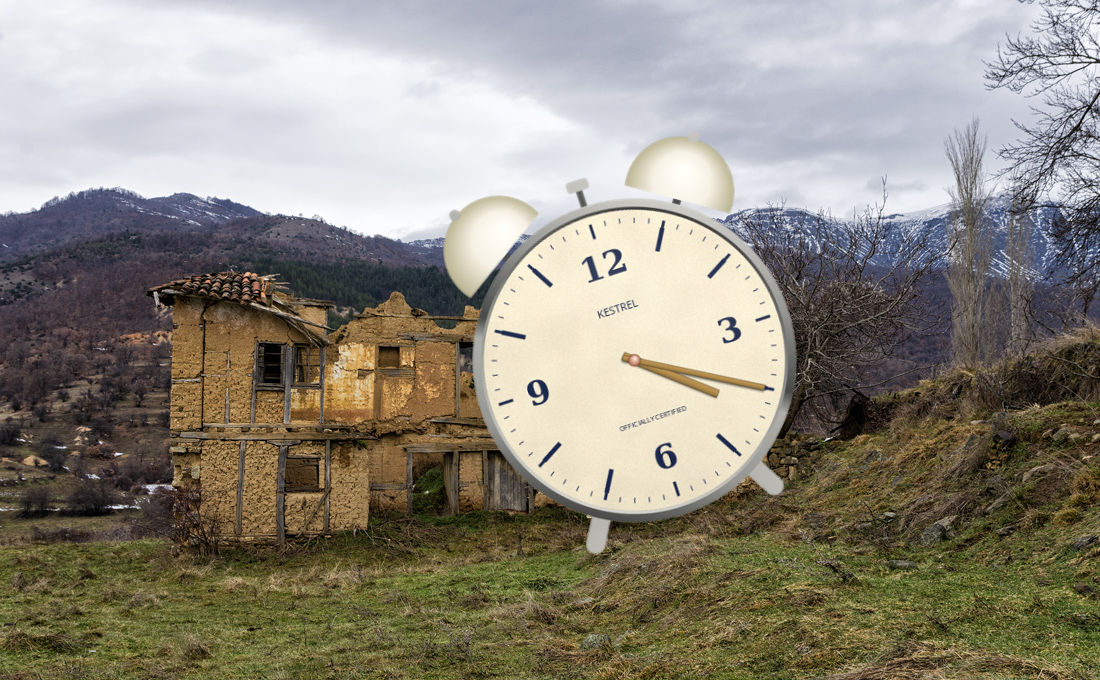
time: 4:20
